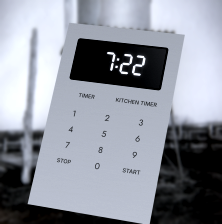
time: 7:22
